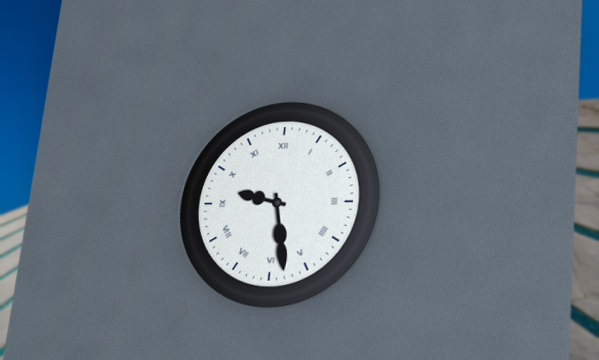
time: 9:28
